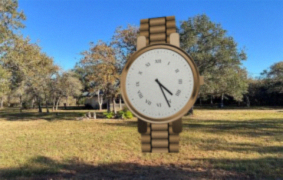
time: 4:26
